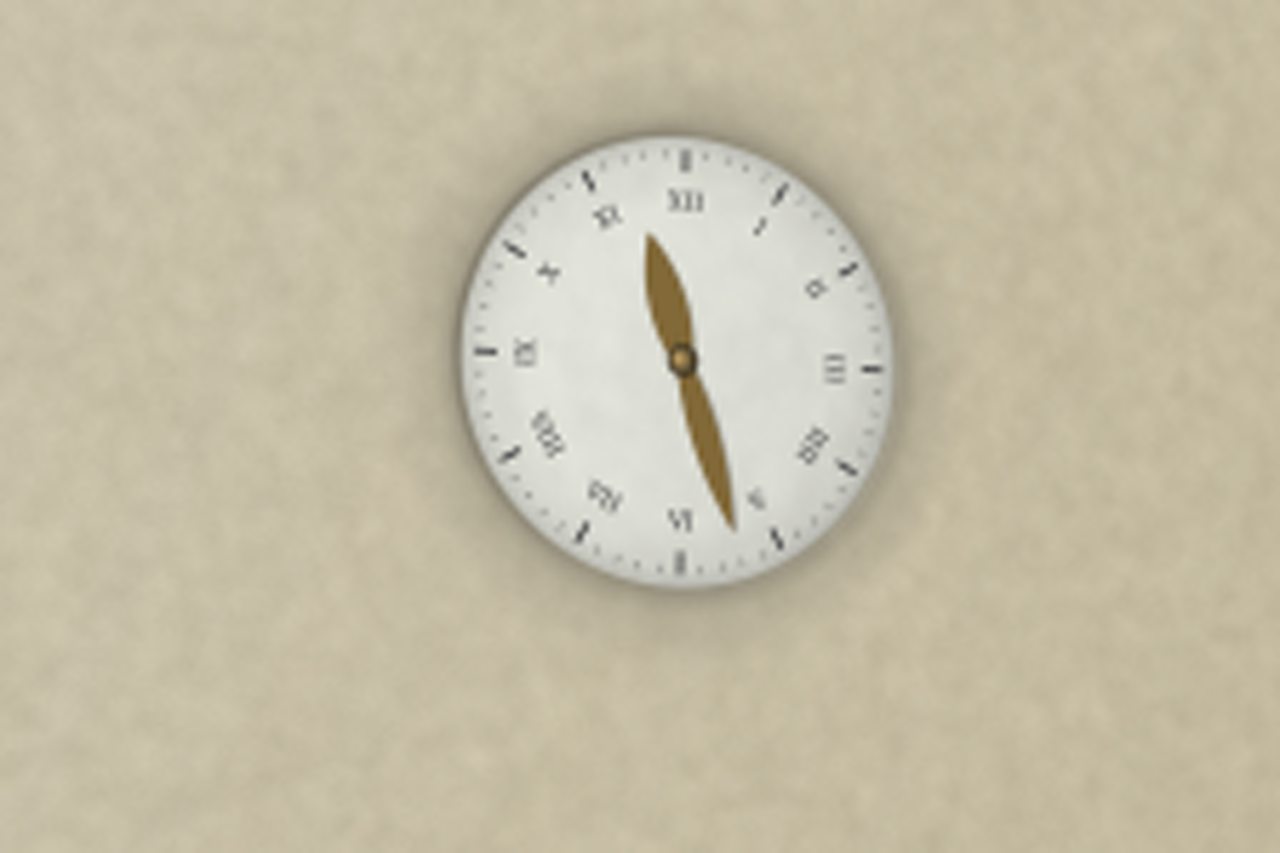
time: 11:27
